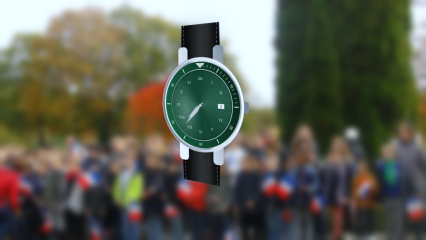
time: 7:37
